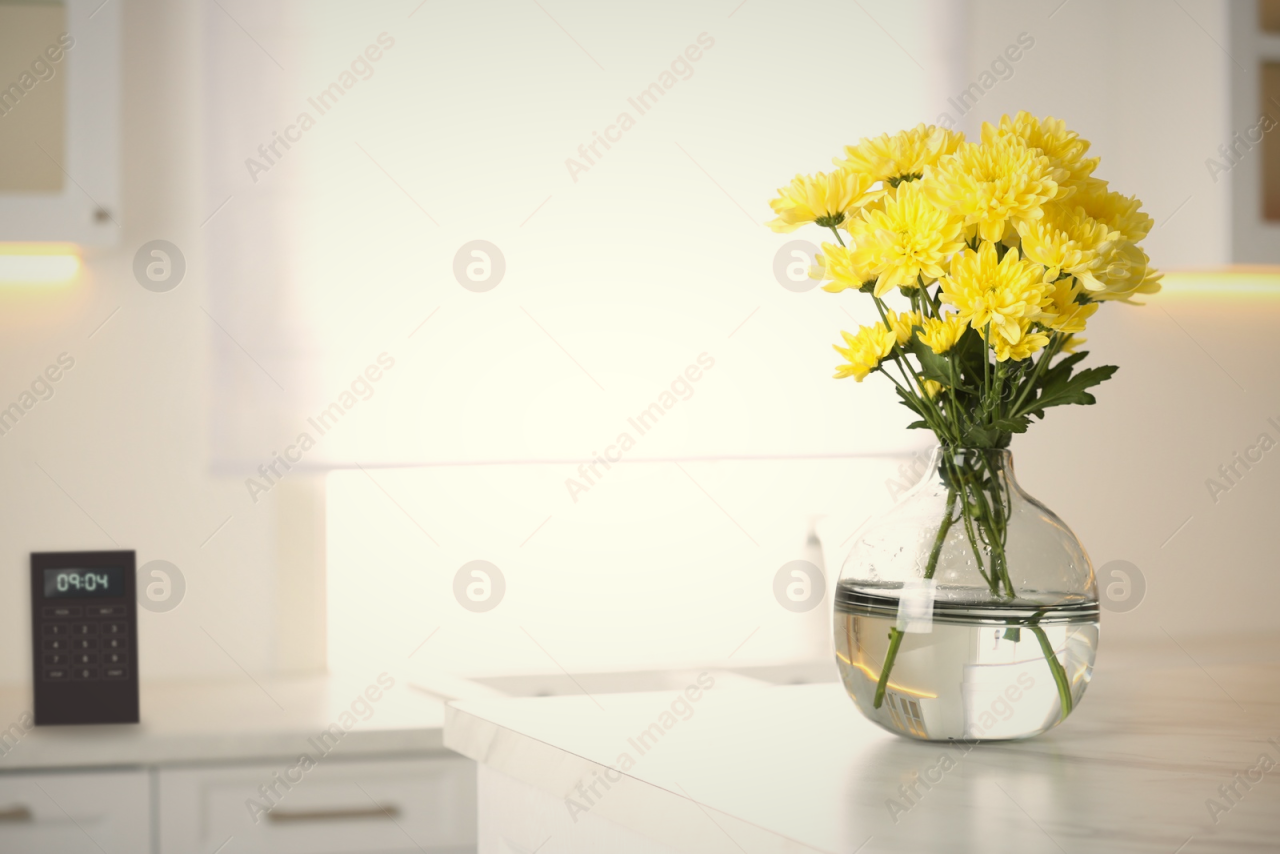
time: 9:04
